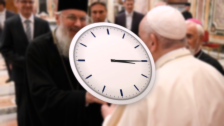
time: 3:15
